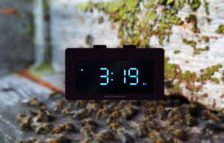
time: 3:19
